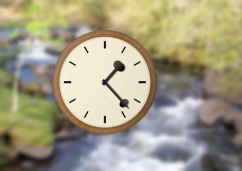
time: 1:23
